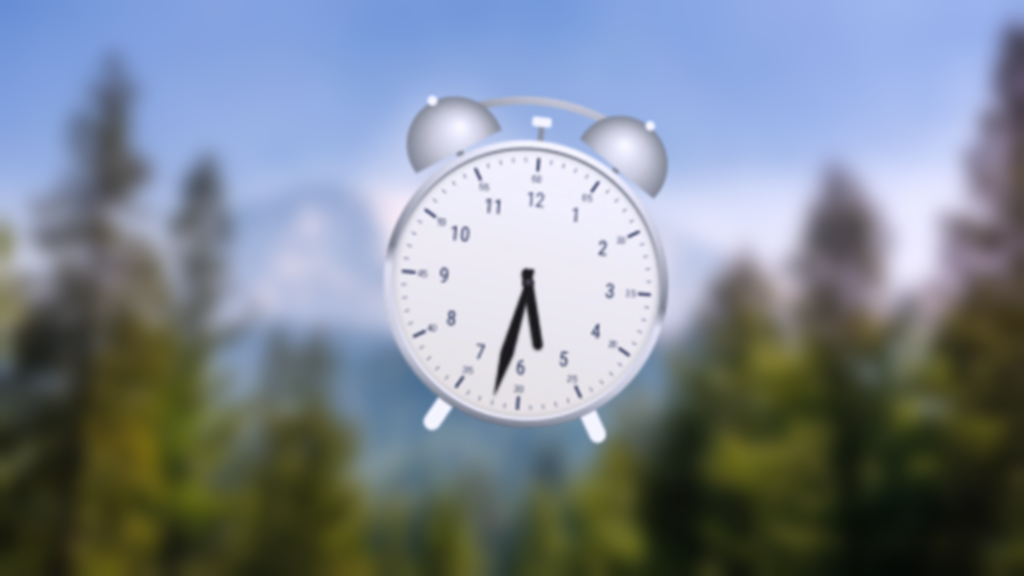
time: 5:32
